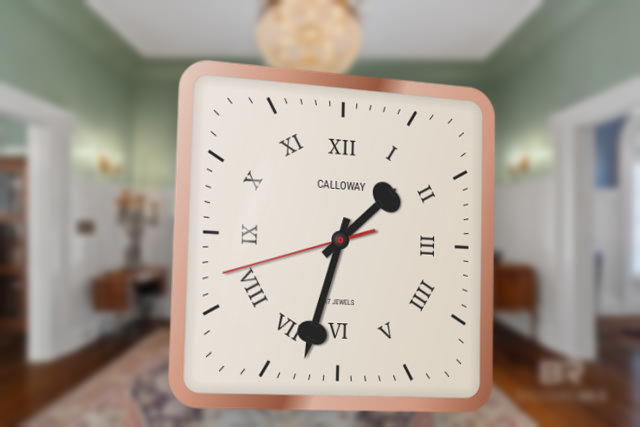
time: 1:32:42
